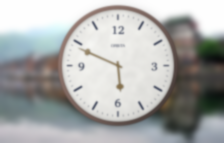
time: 5:49
